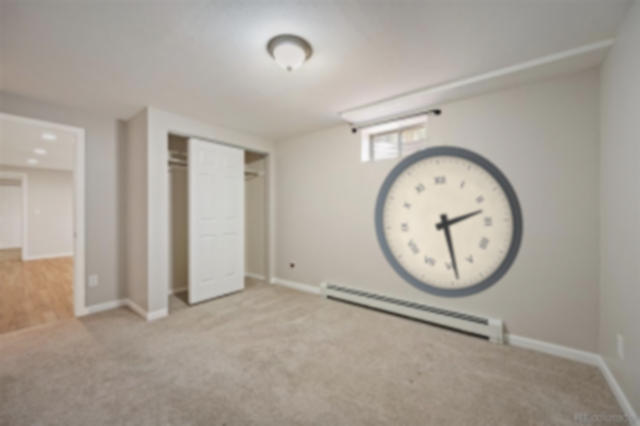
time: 2:29
